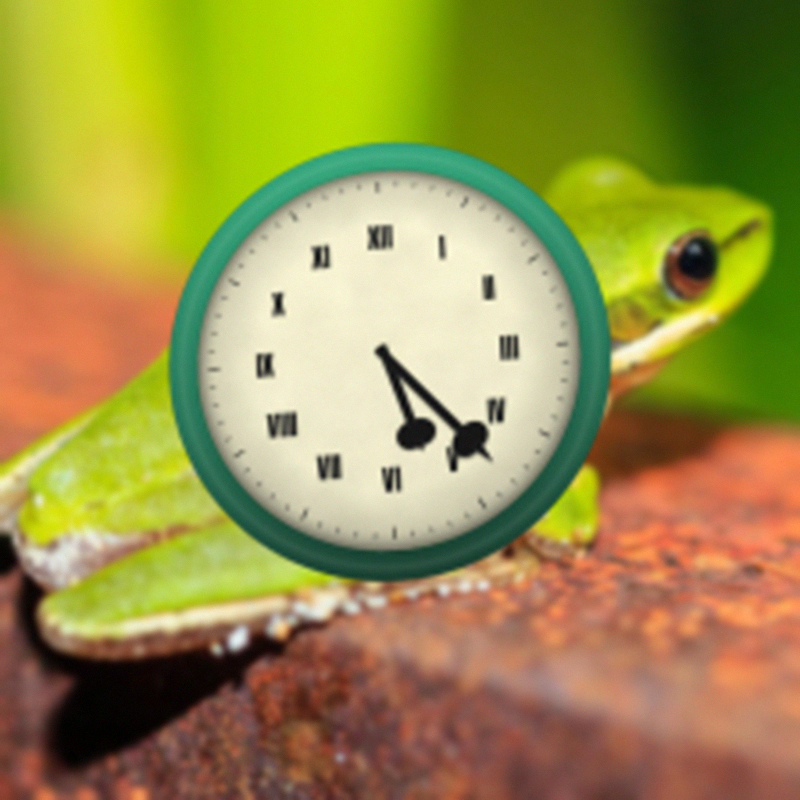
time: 5:23
